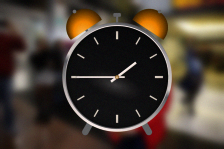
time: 1:45
